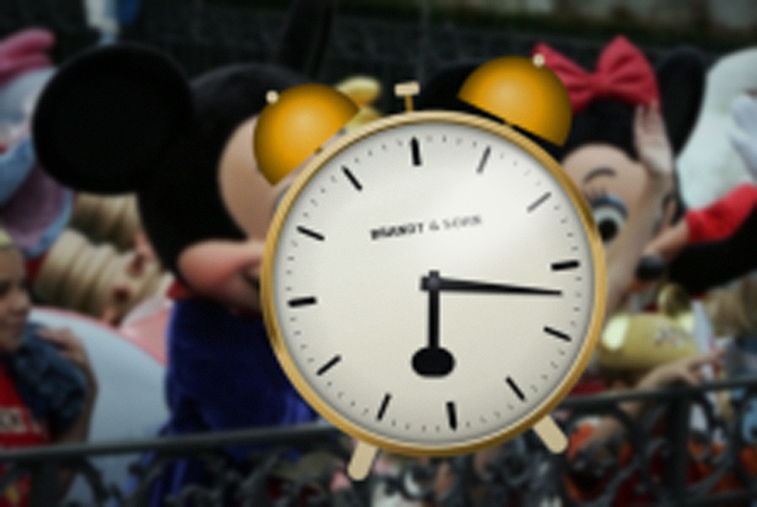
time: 6:17
